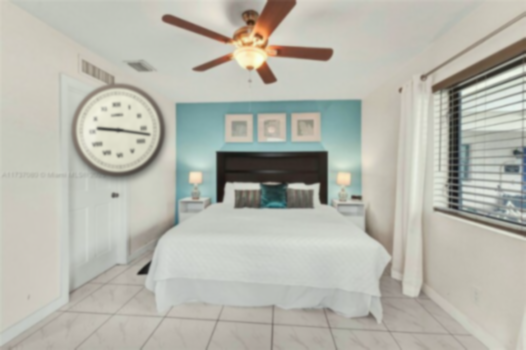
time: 9:17
